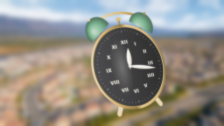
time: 12:17
